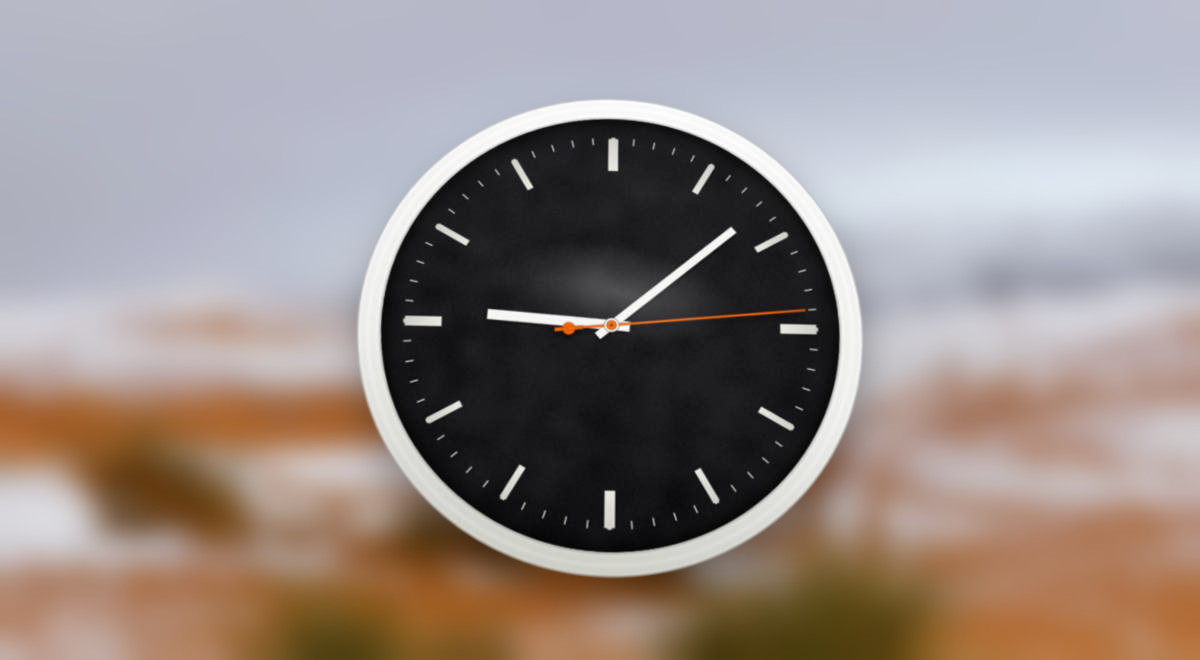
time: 9:08:14
